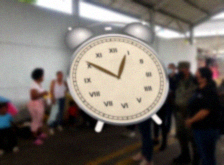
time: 12:51
